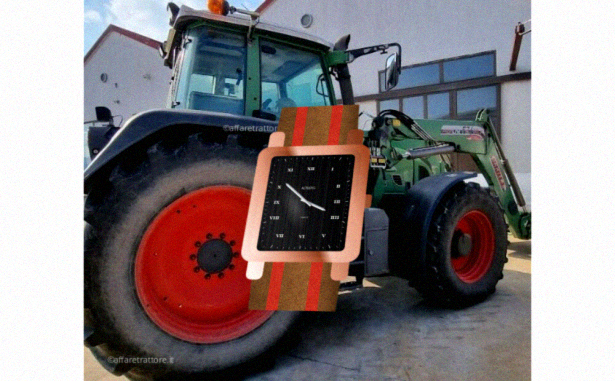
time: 3:52
